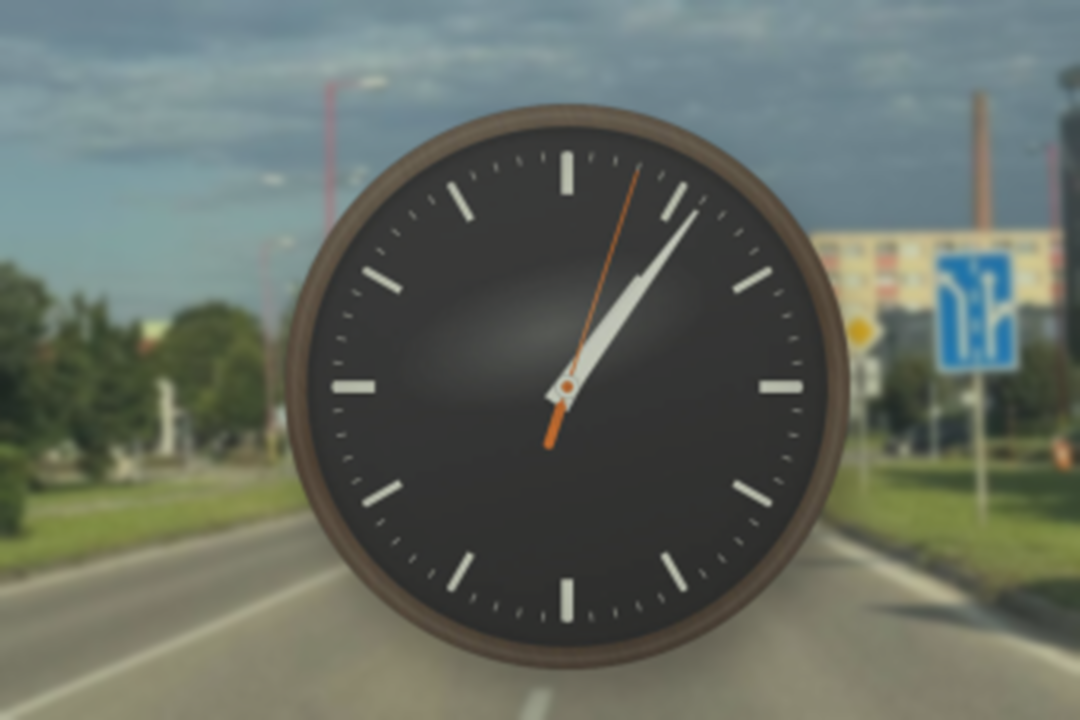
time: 1:06:03
